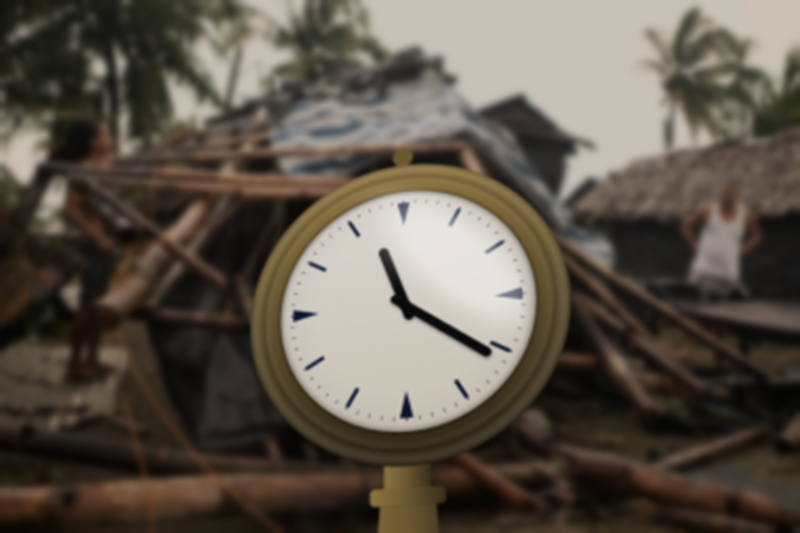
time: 11:21
